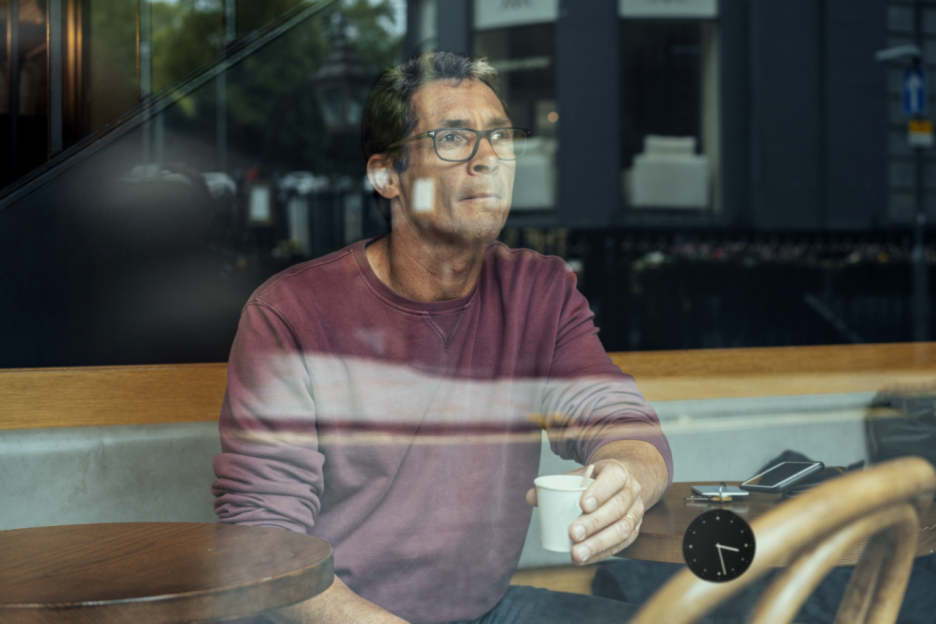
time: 3:28
